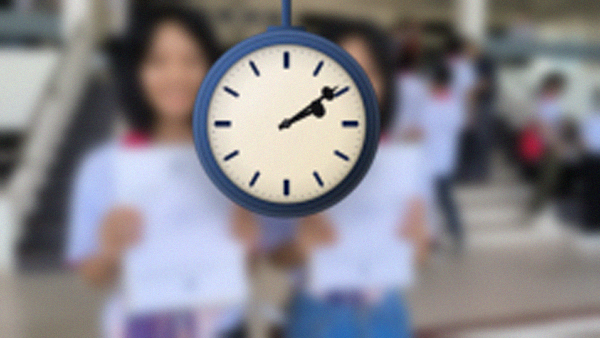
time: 2:09
